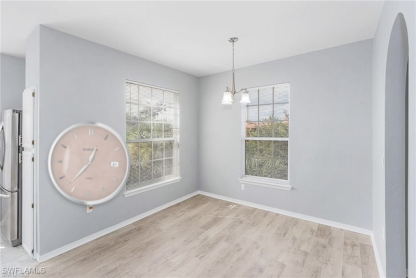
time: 12:37
